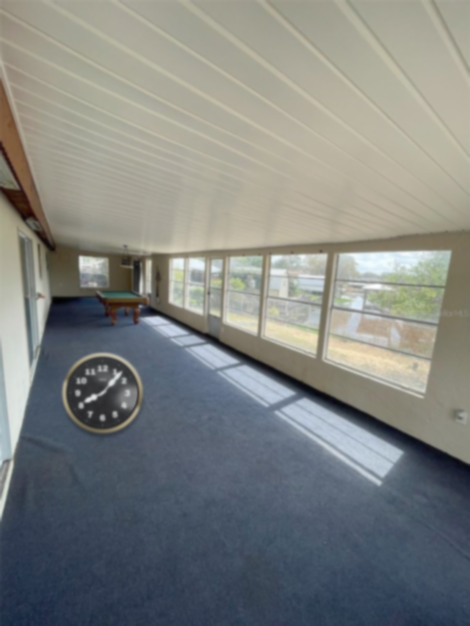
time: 8:07
